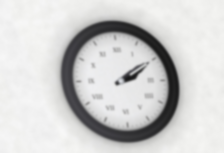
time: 2:10
